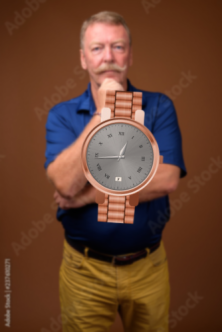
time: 12:44
